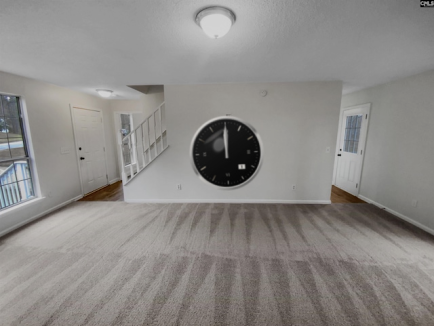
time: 12:00
